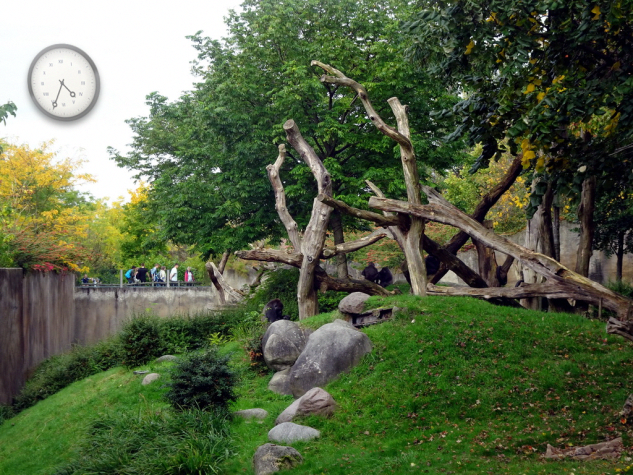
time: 4:34
